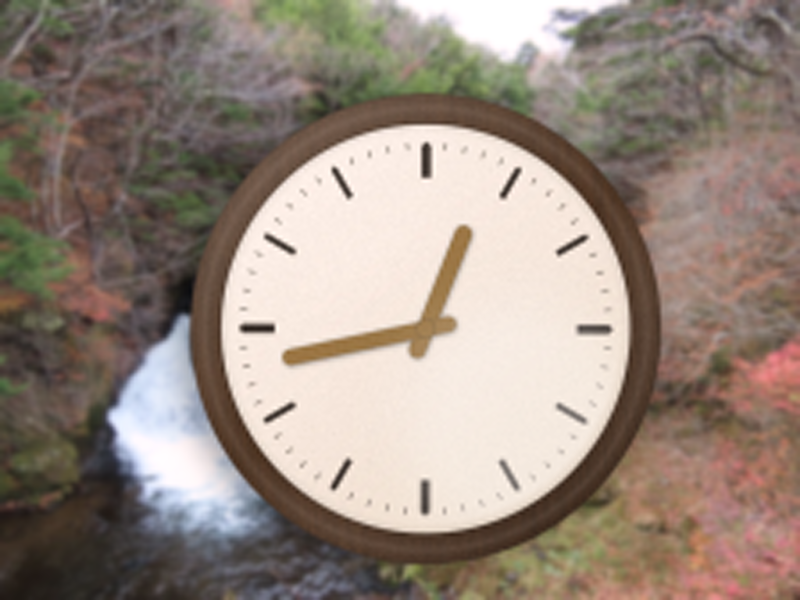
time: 12:43
